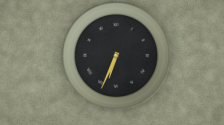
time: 6:34
